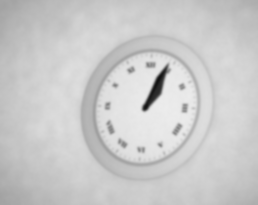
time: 1:04
